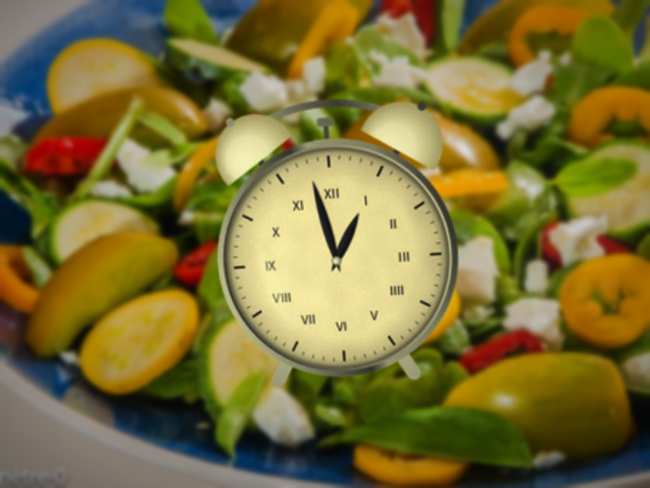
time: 12:58
